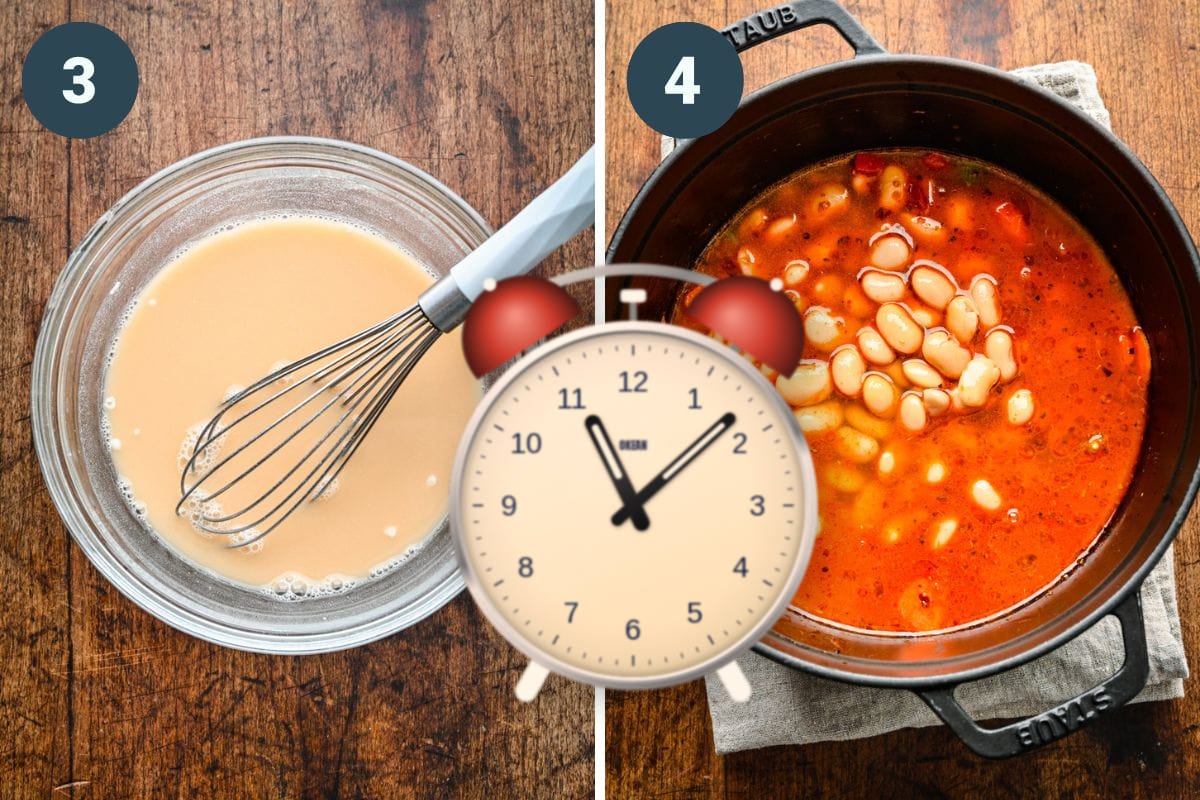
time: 11:08
